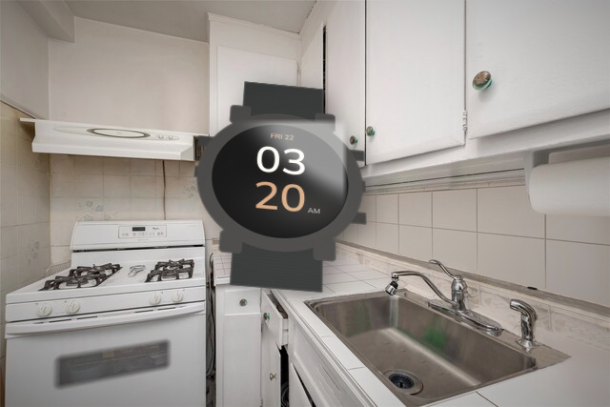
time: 3:20
